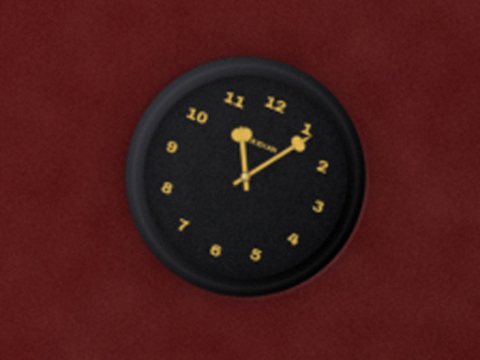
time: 11:06
